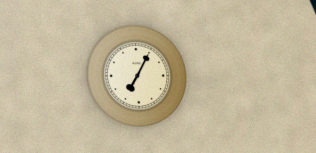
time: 7:05
